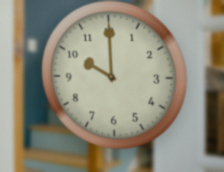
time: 10:00
